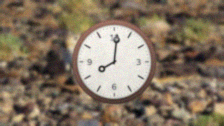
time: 8:01
